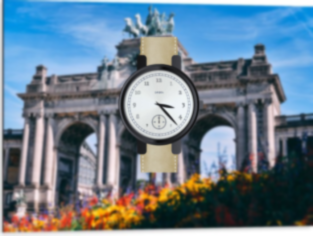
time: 3:23
